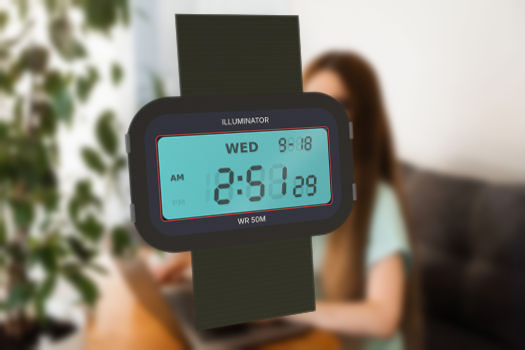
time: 2:51:29
